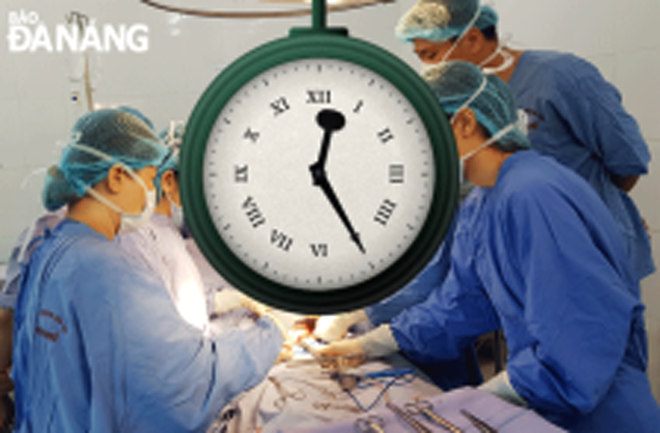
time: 12:25
